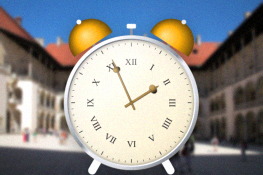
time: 1:56
